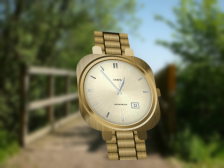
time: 12:54
